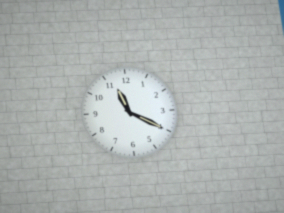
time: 11:20
